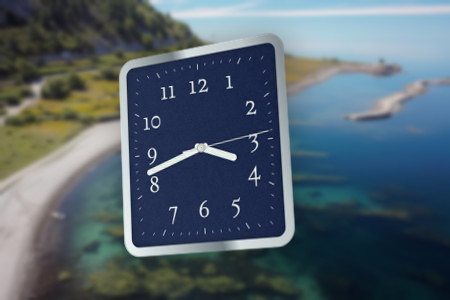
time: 3:42:14
